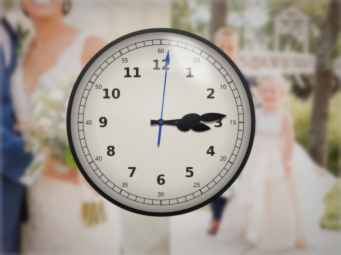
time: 3:14:01
